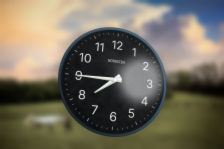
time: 7:45
